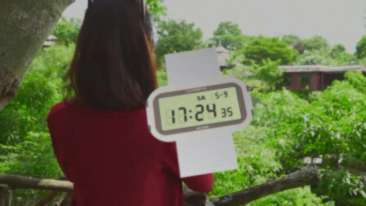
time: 17:24
